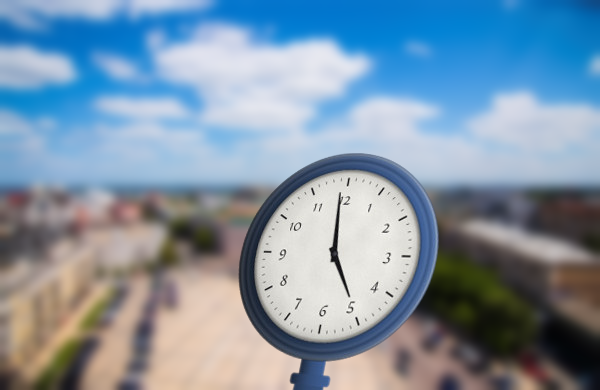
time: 4:59
